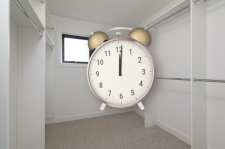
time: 12:01
